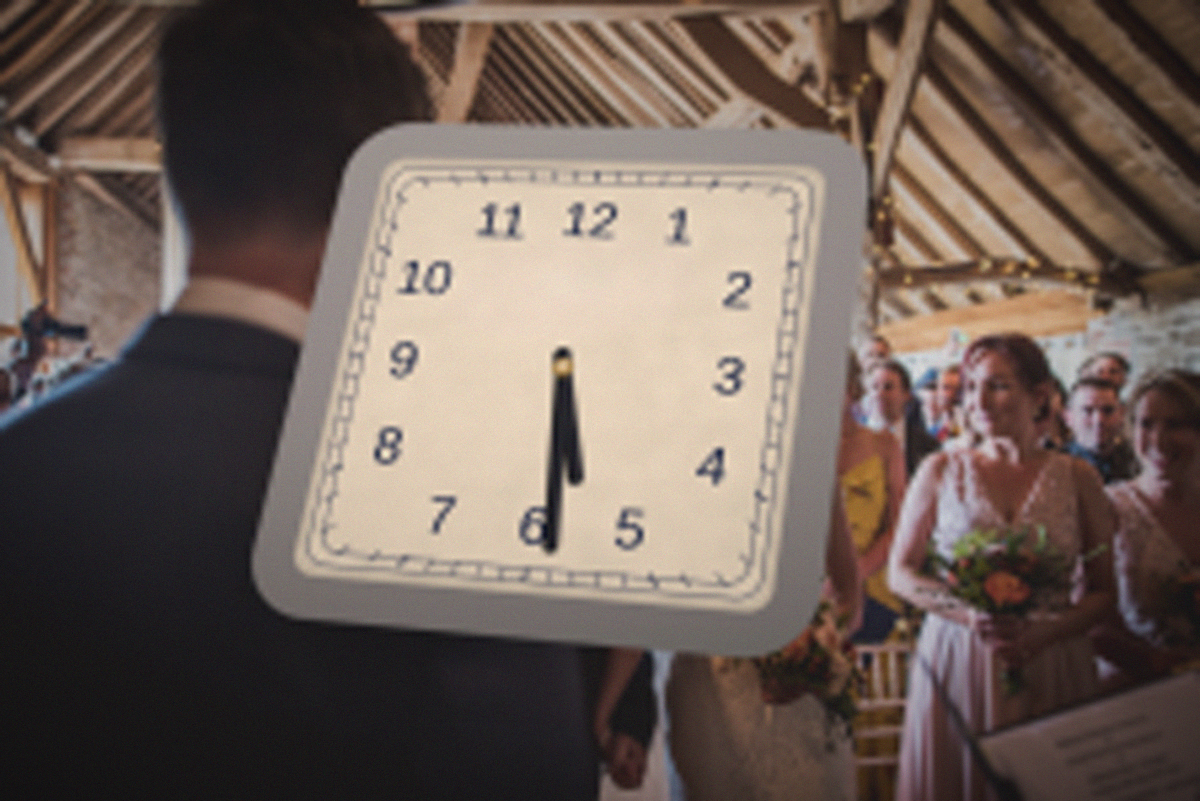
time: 5:29
